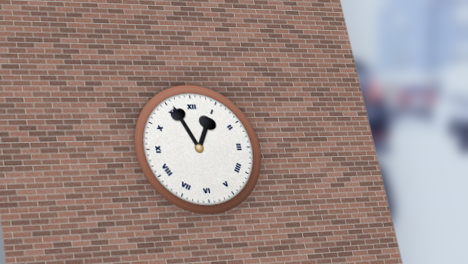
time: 12:56
